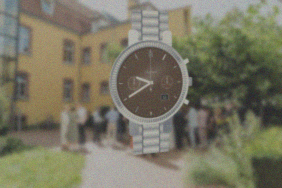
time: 9:40
